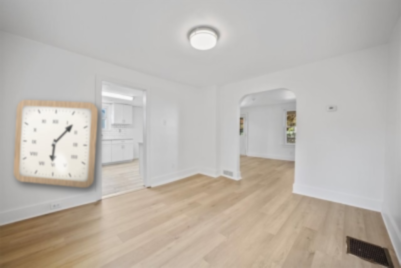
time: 6:07
